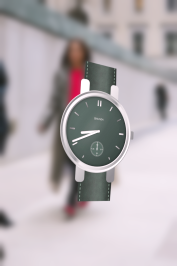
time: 8:41
